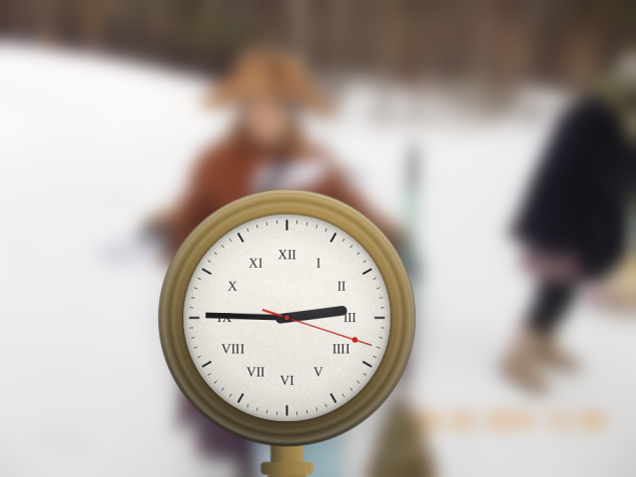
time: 2:45:18
